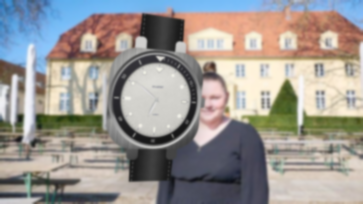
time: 6:51
